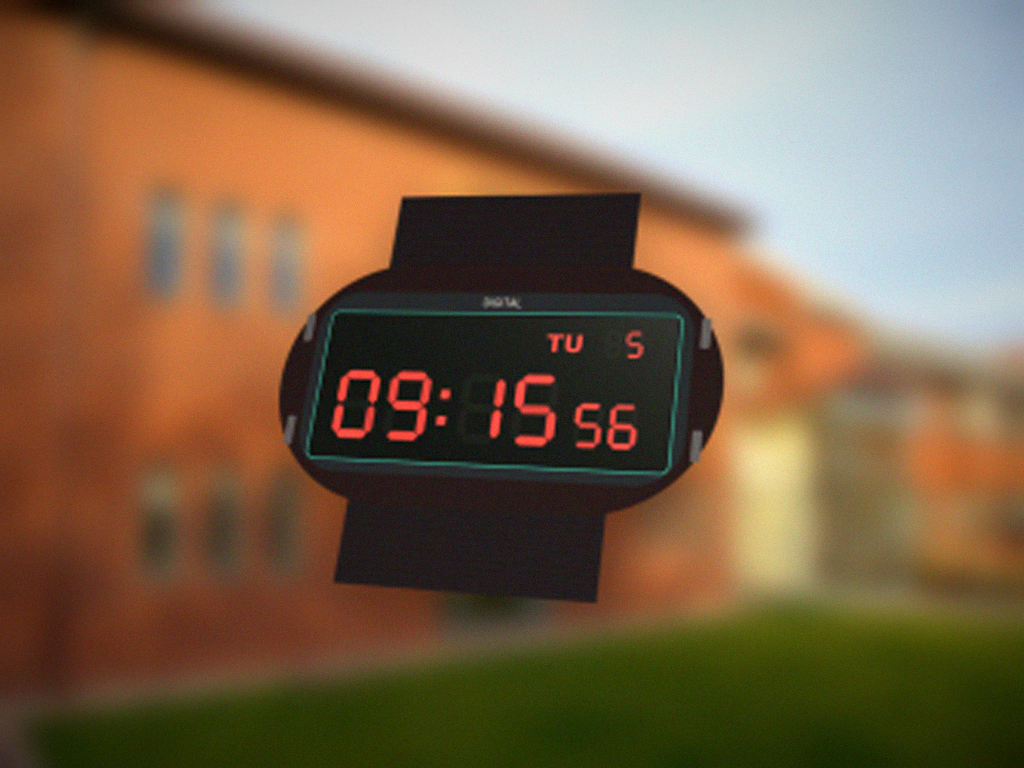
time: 9:15:56
